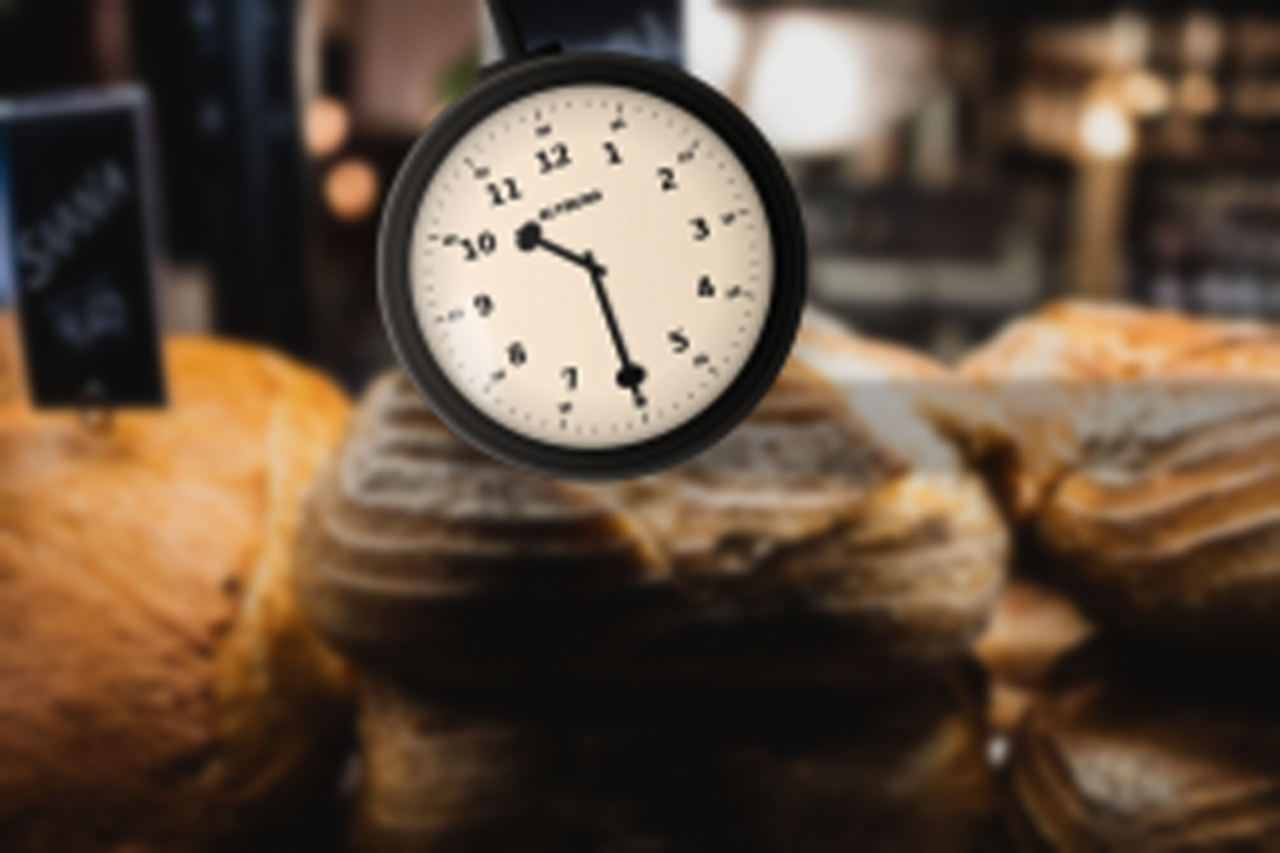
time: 10:30
